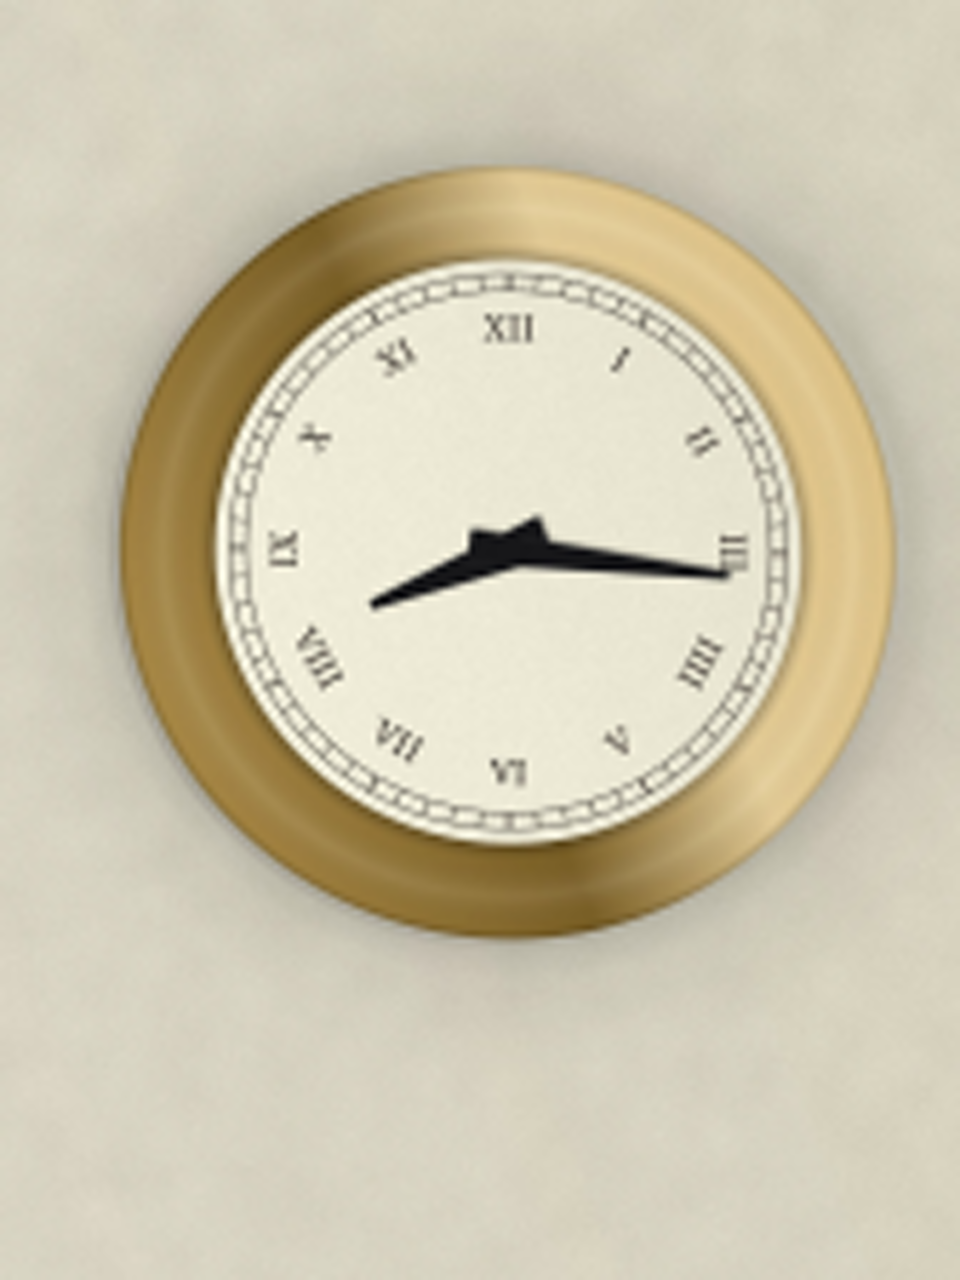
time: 8:16
